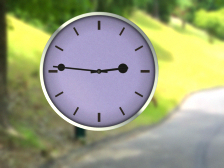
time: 2:46
